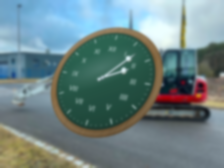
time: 2:07
